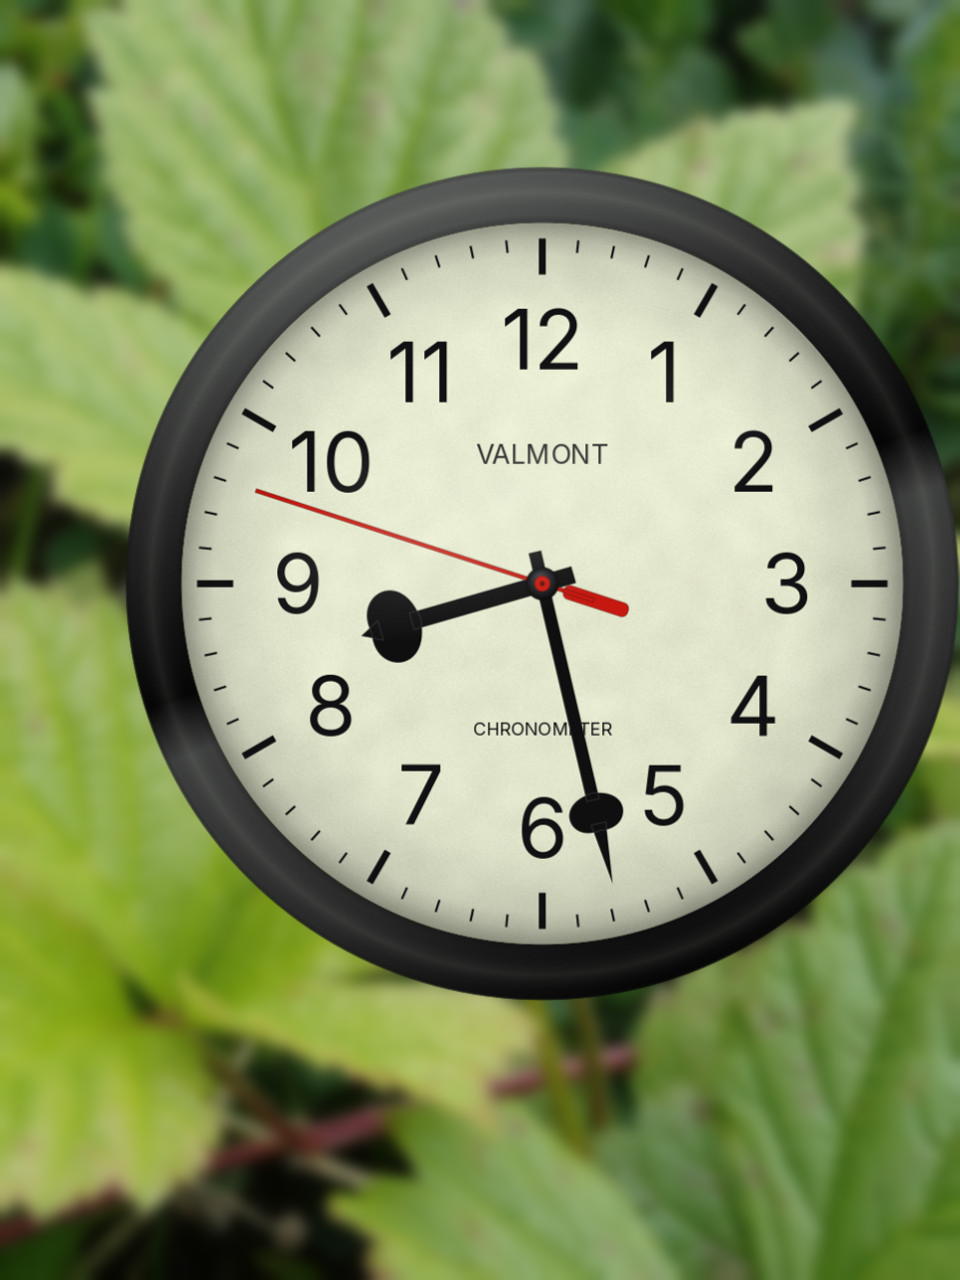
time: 8:27:48
